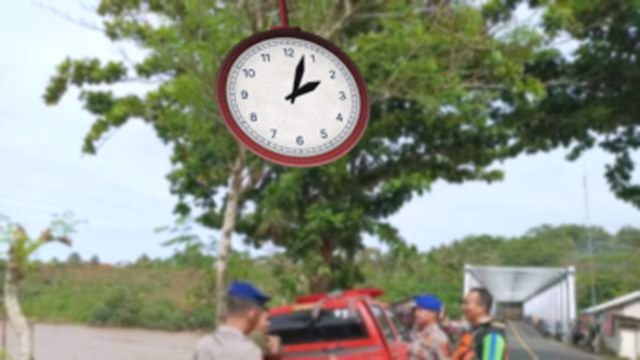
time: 2:03
